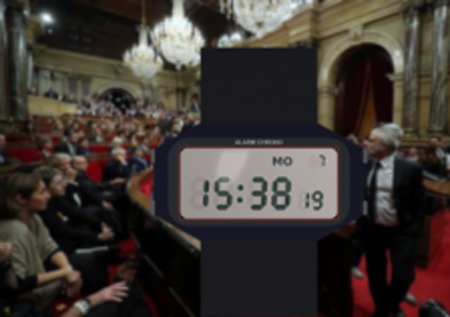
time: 15:38:19
